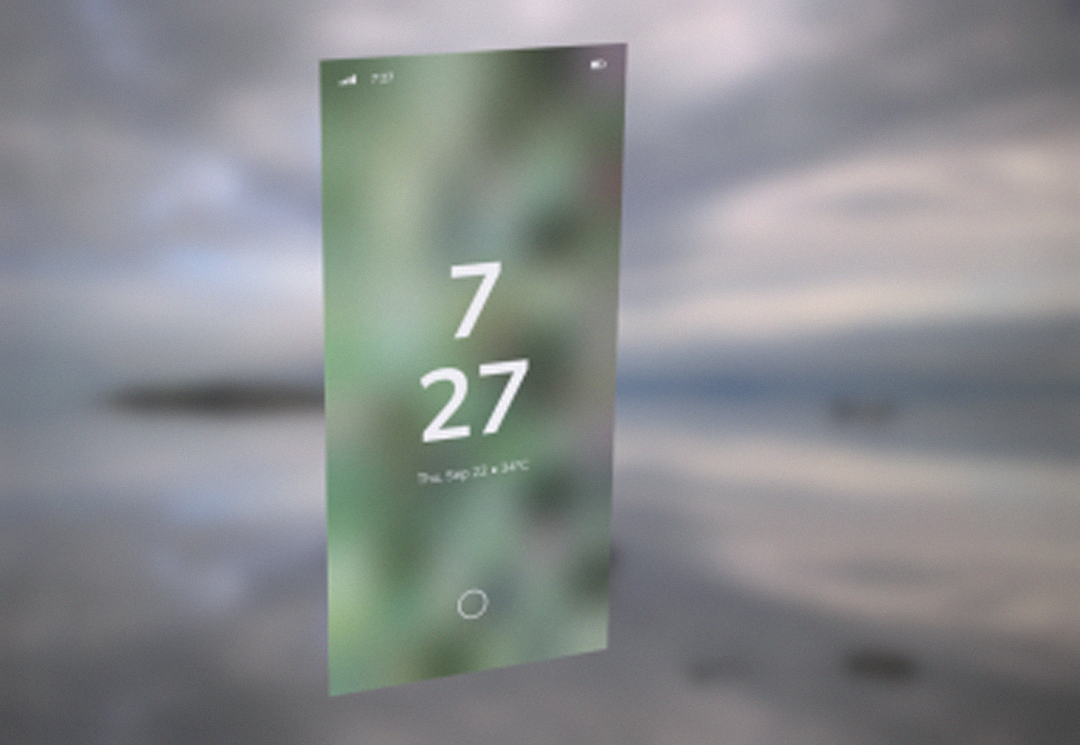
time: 7:27
